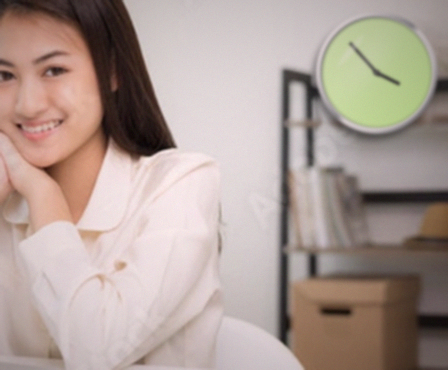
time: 3:53
